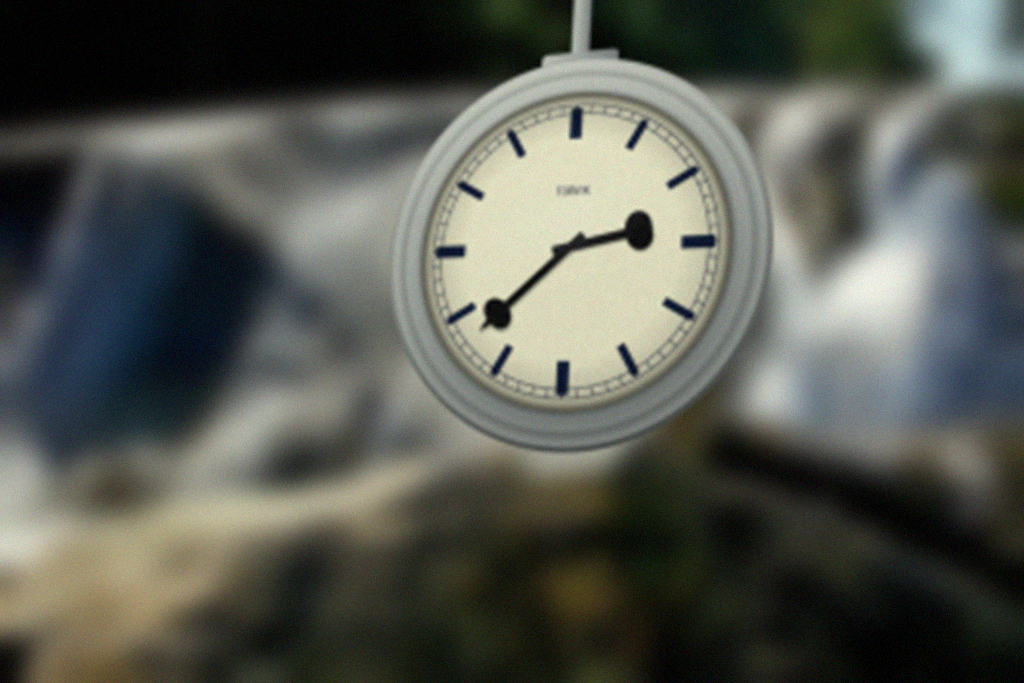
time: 2:38
